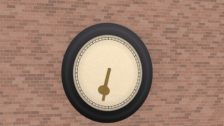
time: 6:32
